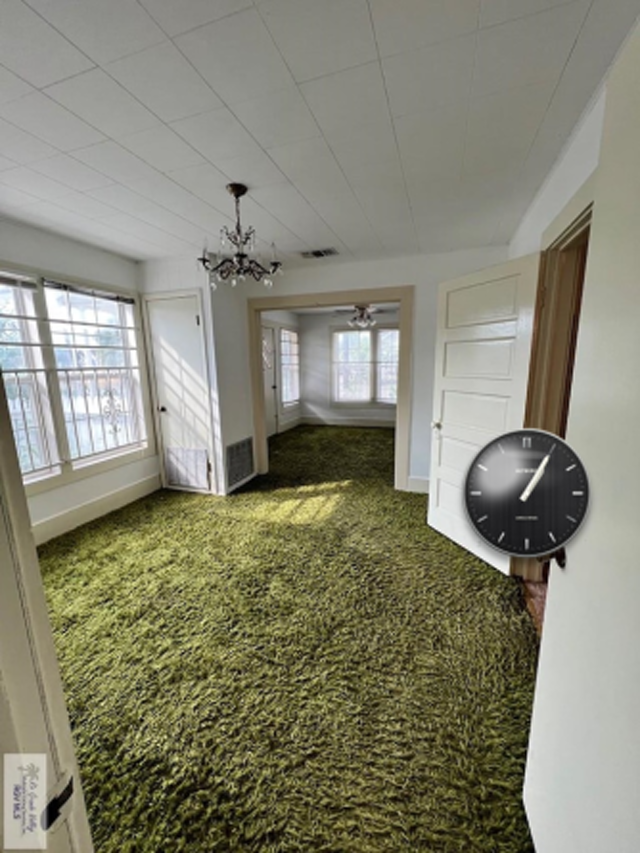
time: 1:05
